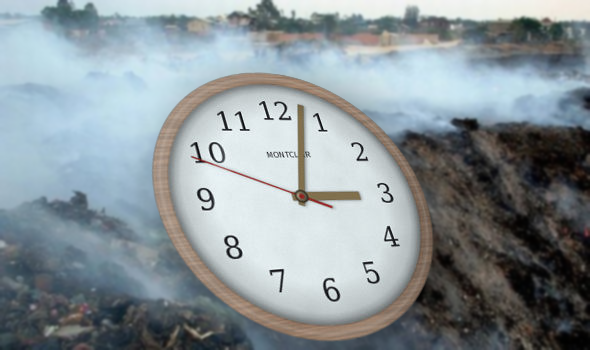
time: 3:02:49
